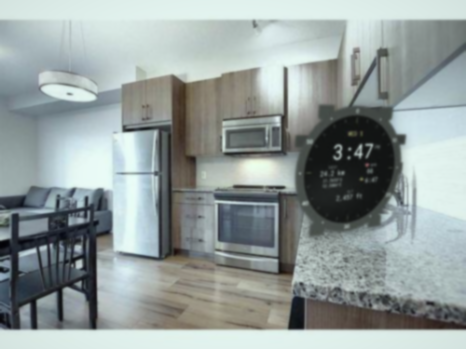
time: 3:47
